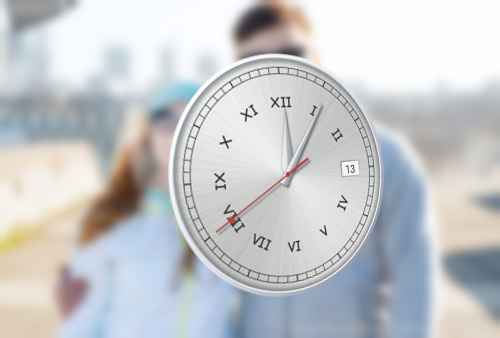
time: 12:05:40
